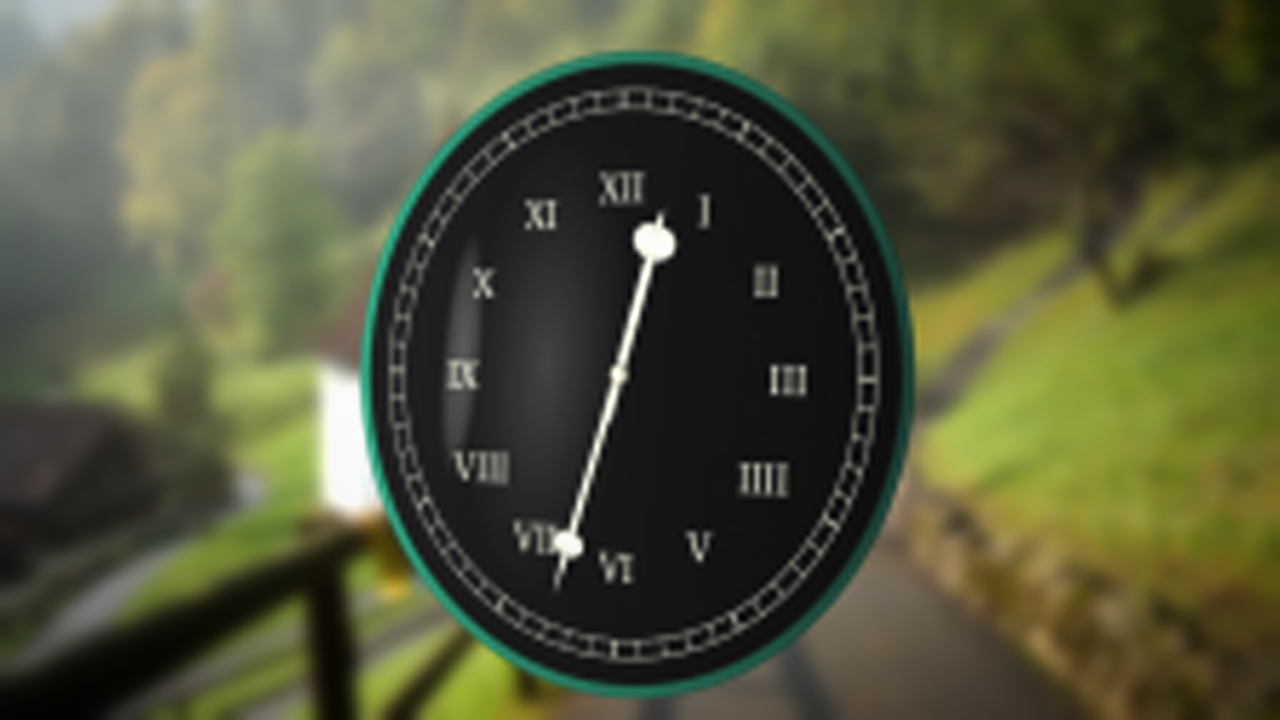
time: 12:33
